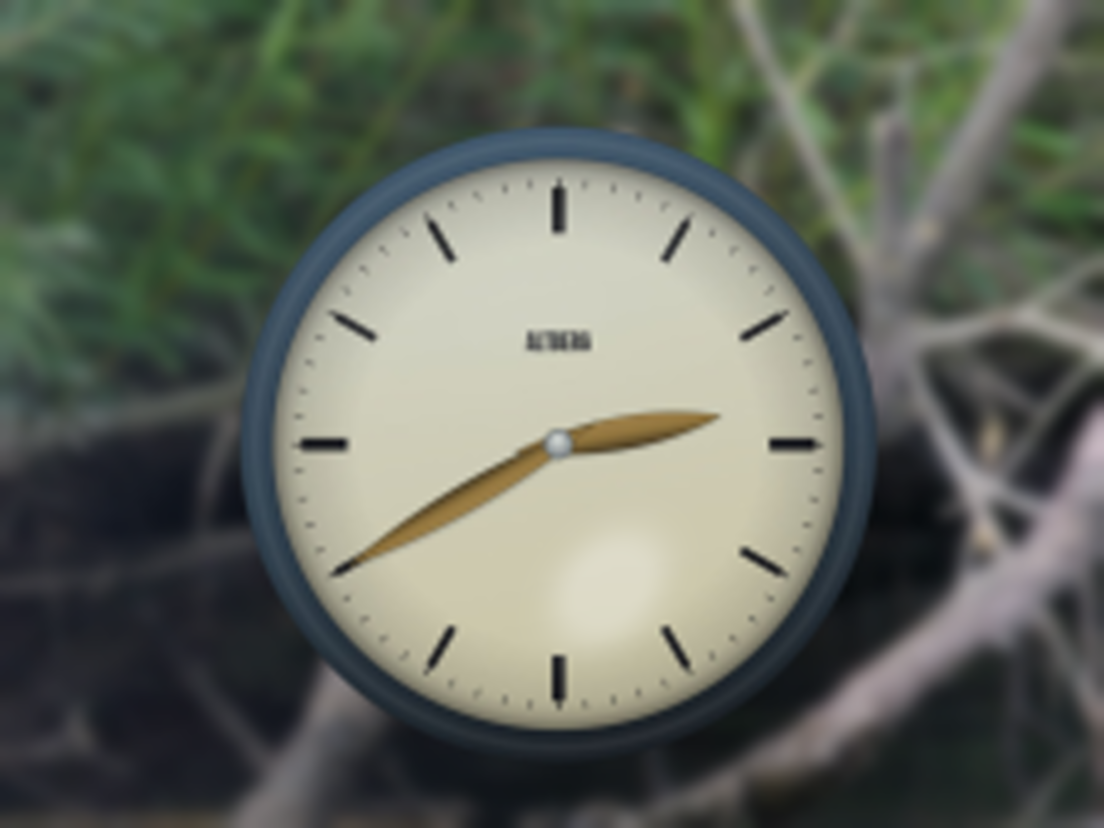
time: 2:40
